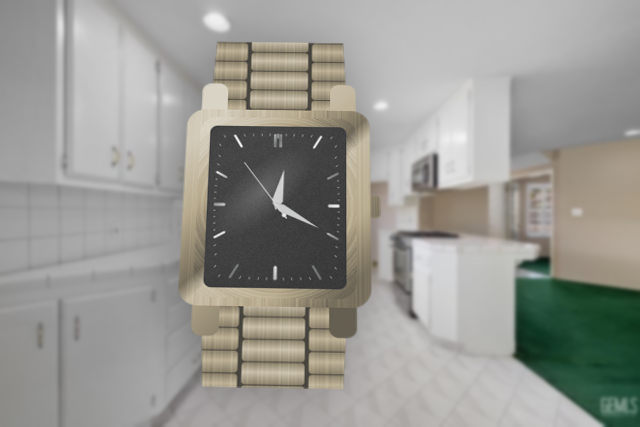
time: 12:19:54
